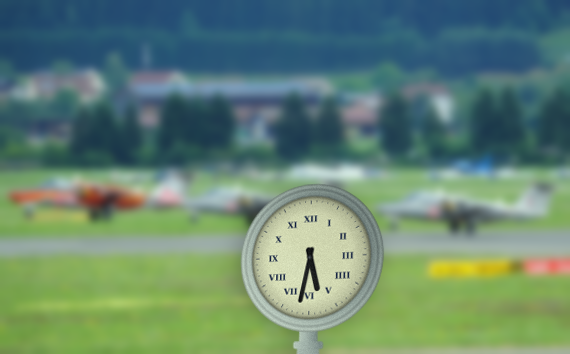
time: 5:32
